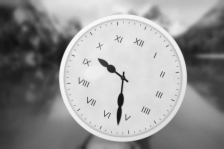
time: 9:27
